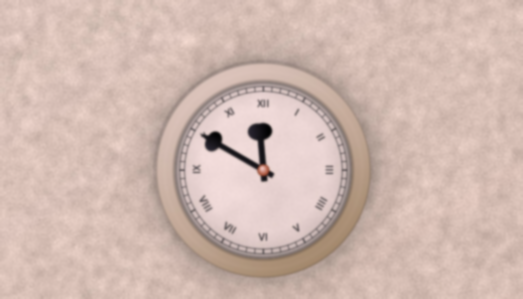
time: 11:50
